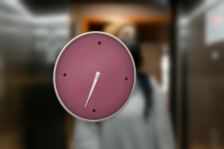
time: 6:33
